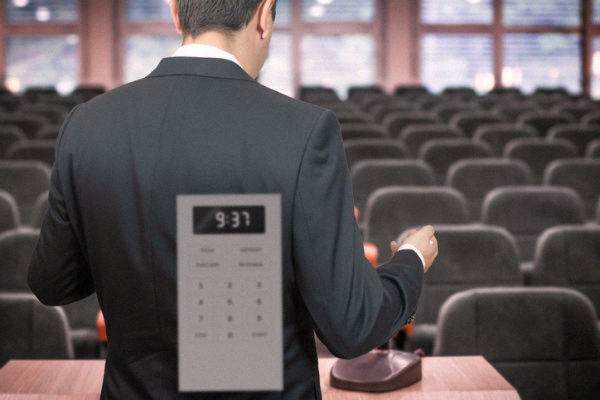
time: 9:37
